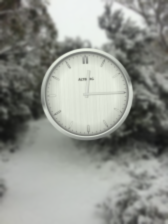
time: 12:15
